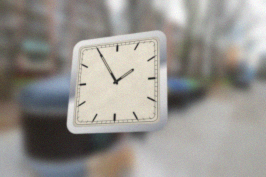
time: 1:55
